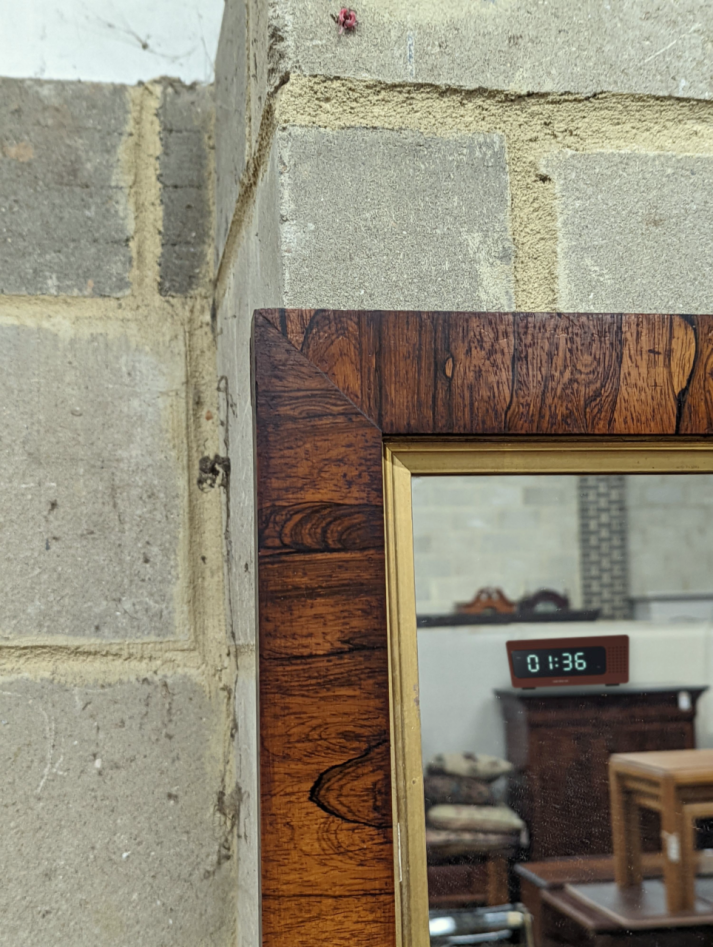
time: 1:36
